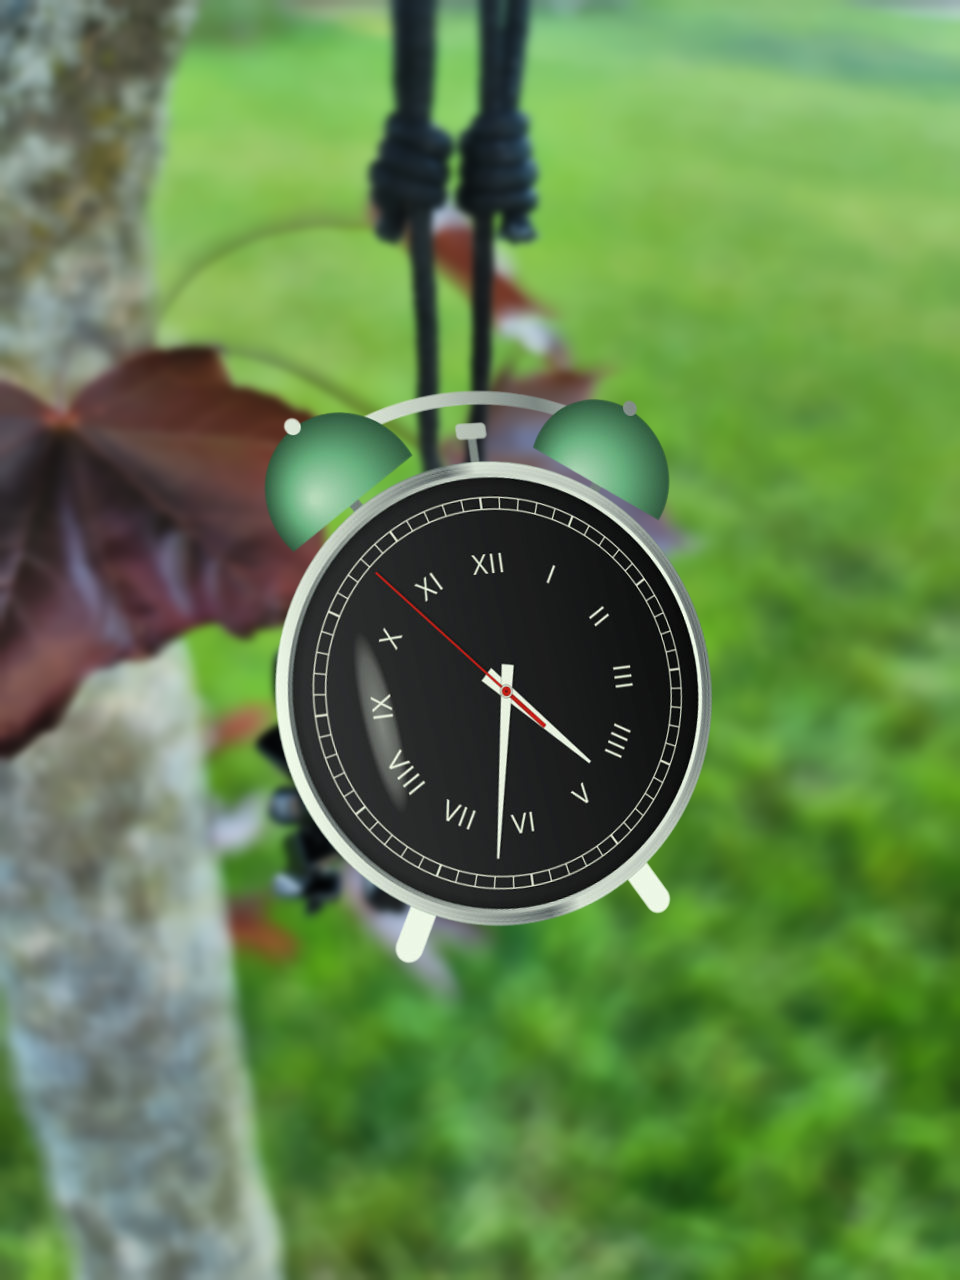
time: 4:31:53
